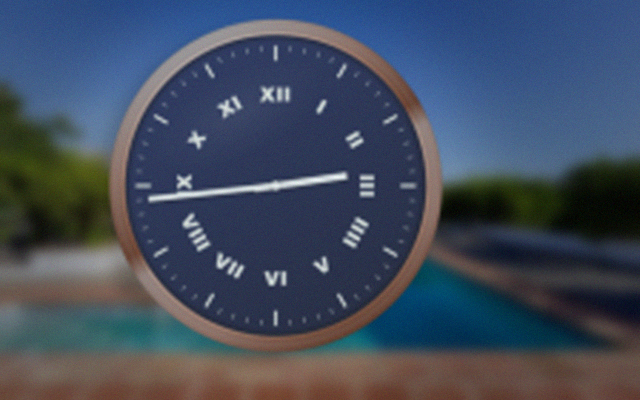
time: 2:44
